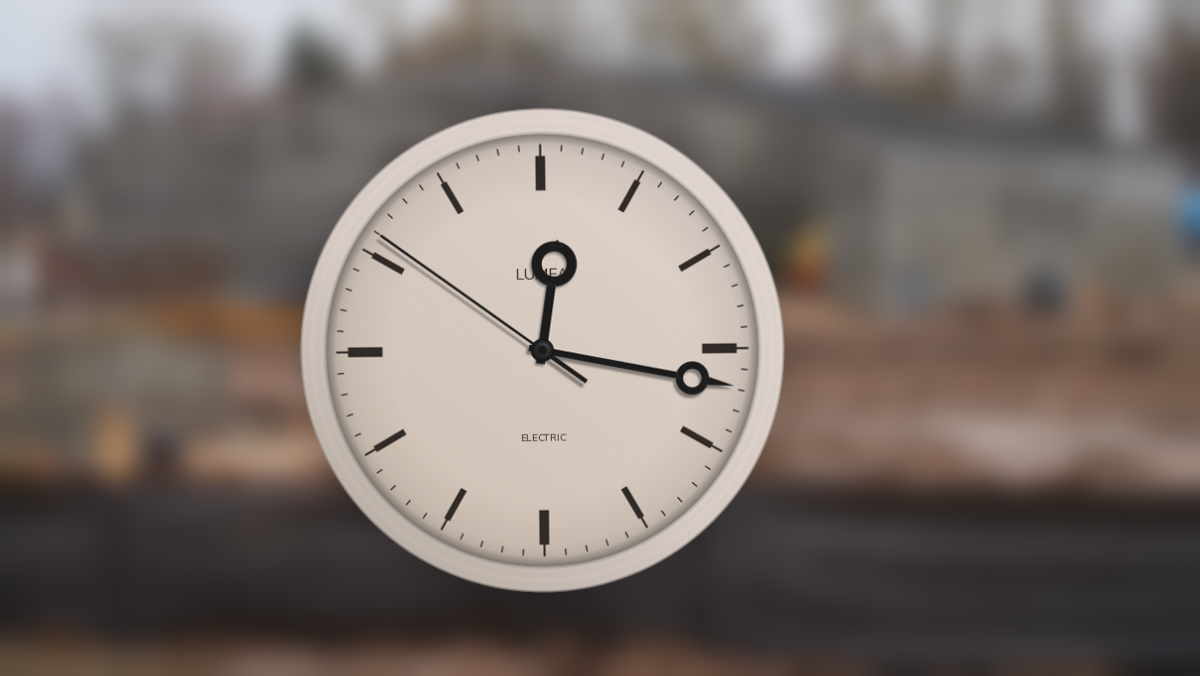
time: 12:16:51
